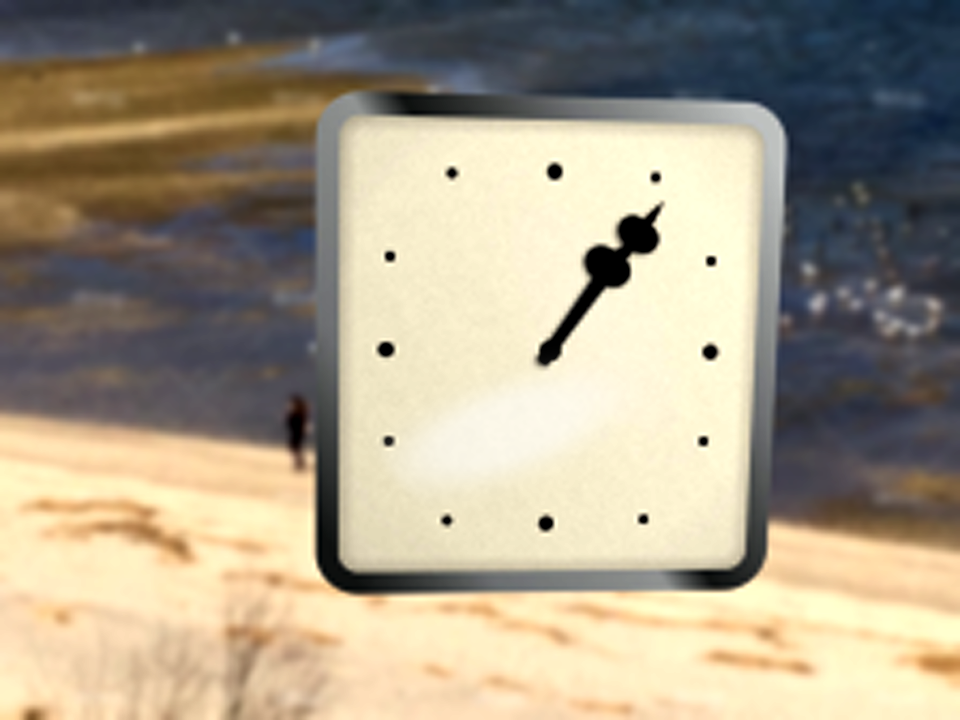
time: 1:06
